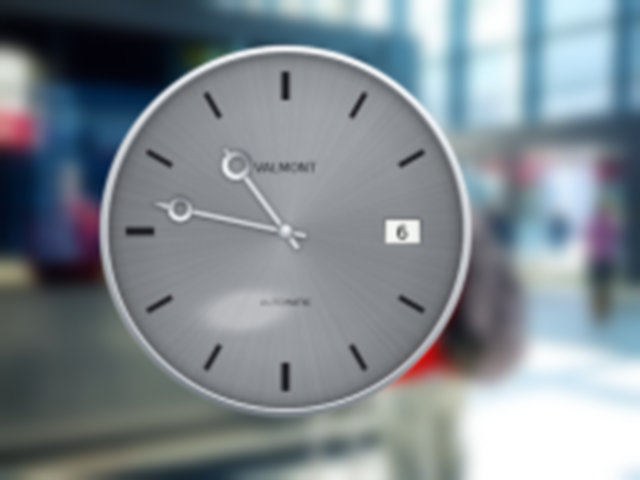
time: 10:47
